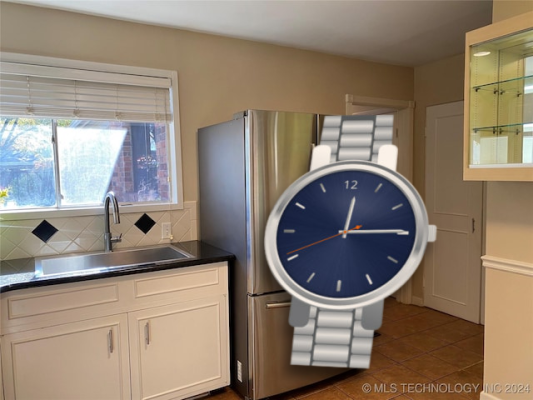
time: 12:14:41
